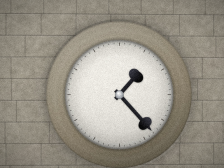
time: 1:23
